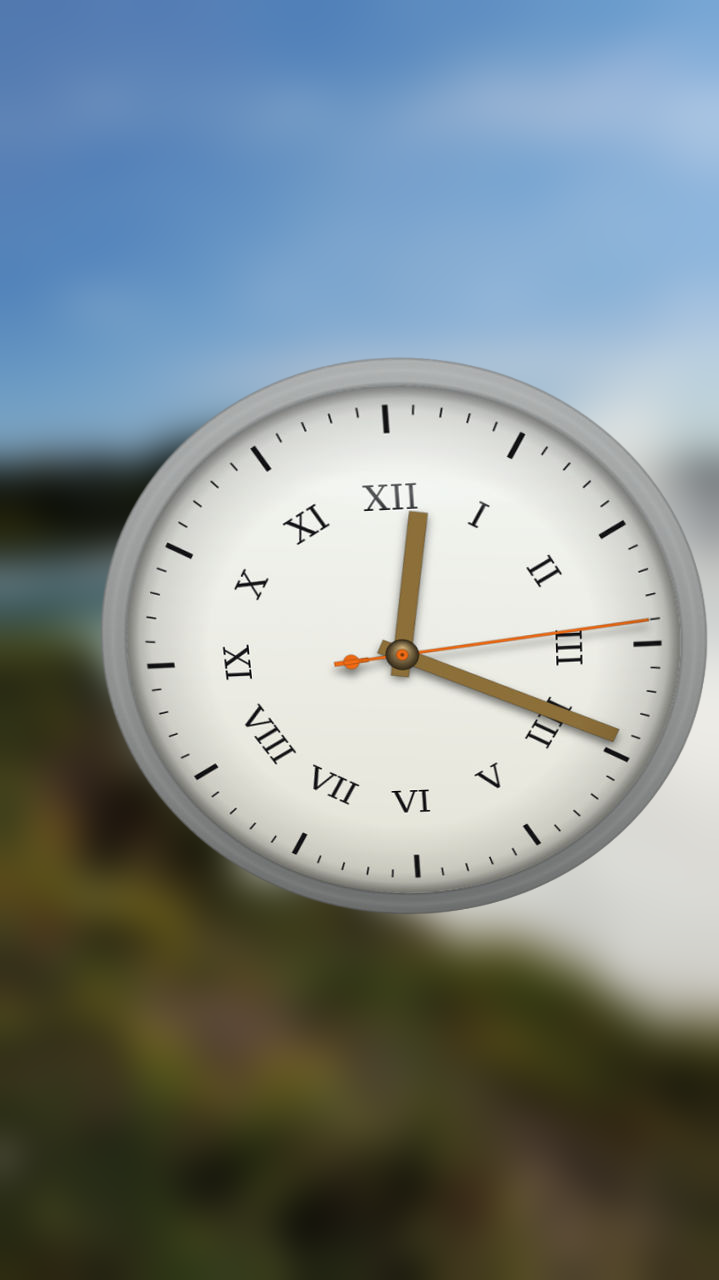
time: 12:19:14
